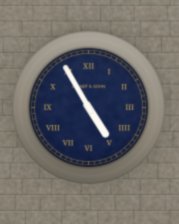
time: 4:55
